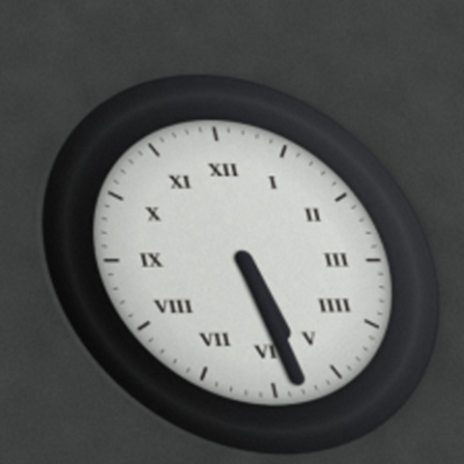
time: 5:28
